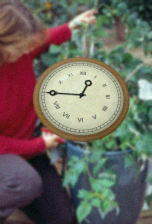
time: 12:45
